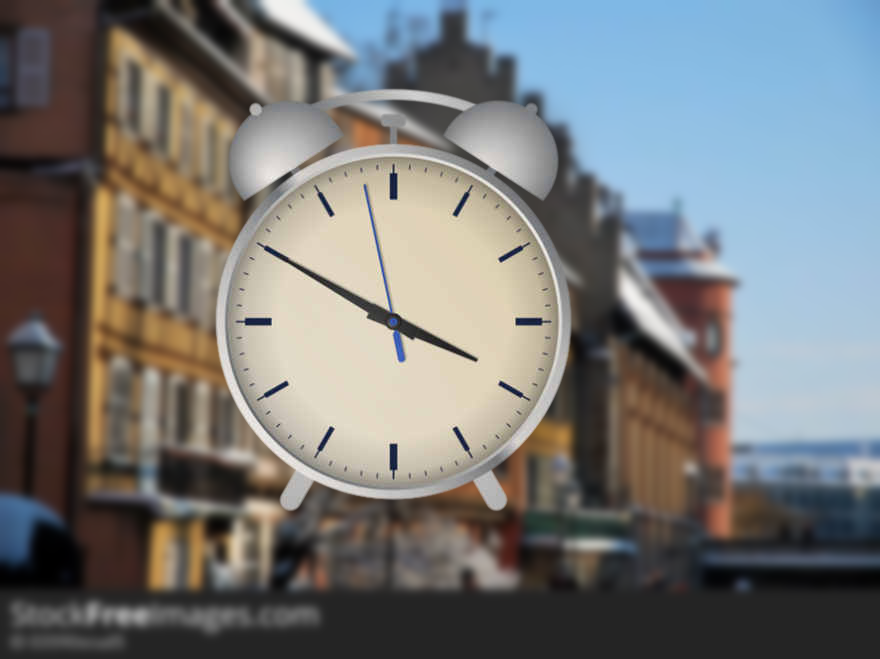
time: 3:49:58
